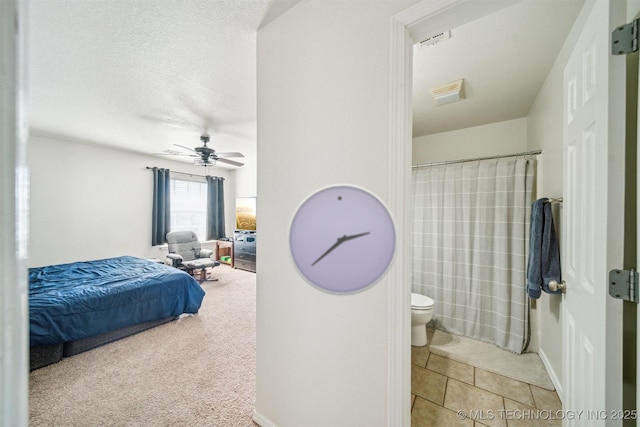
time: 2:39
